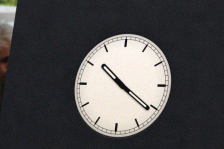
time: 10:21
